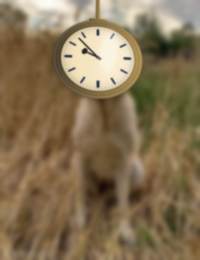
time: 9:53
